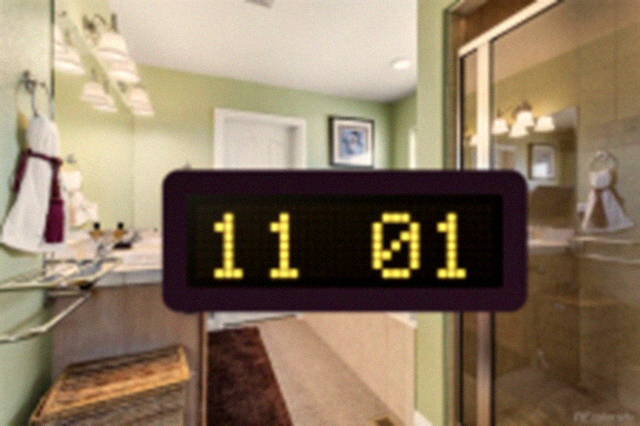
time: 11:01
